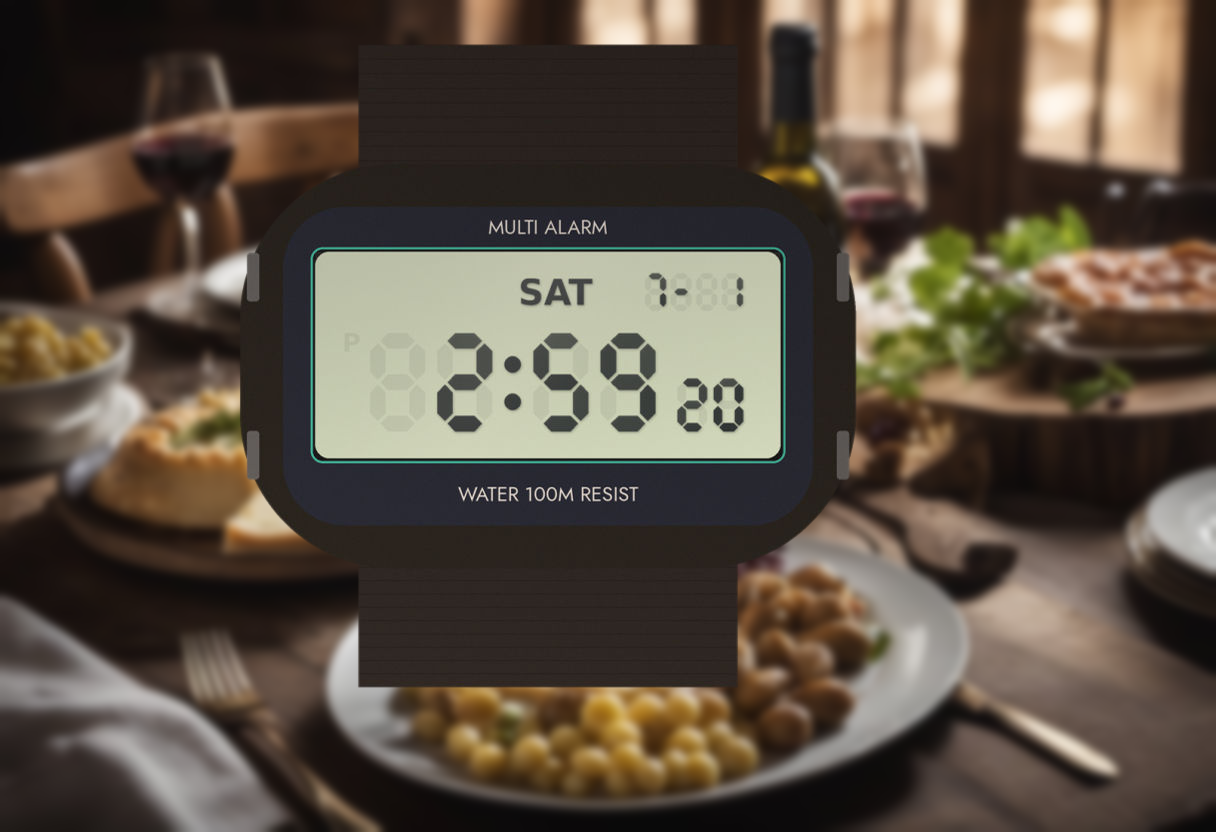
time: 2:59:20
